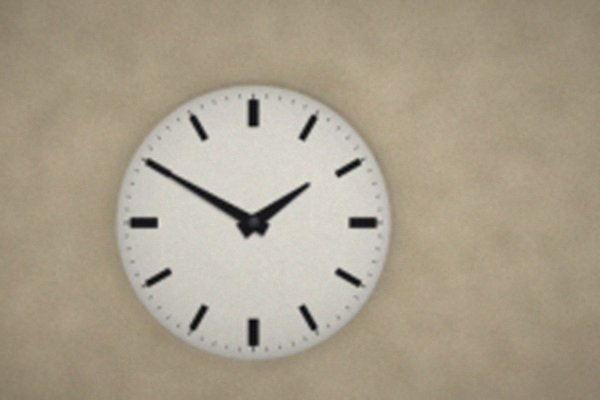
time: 1:50
